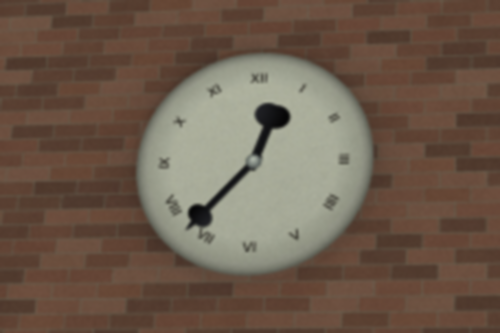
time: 12:37
